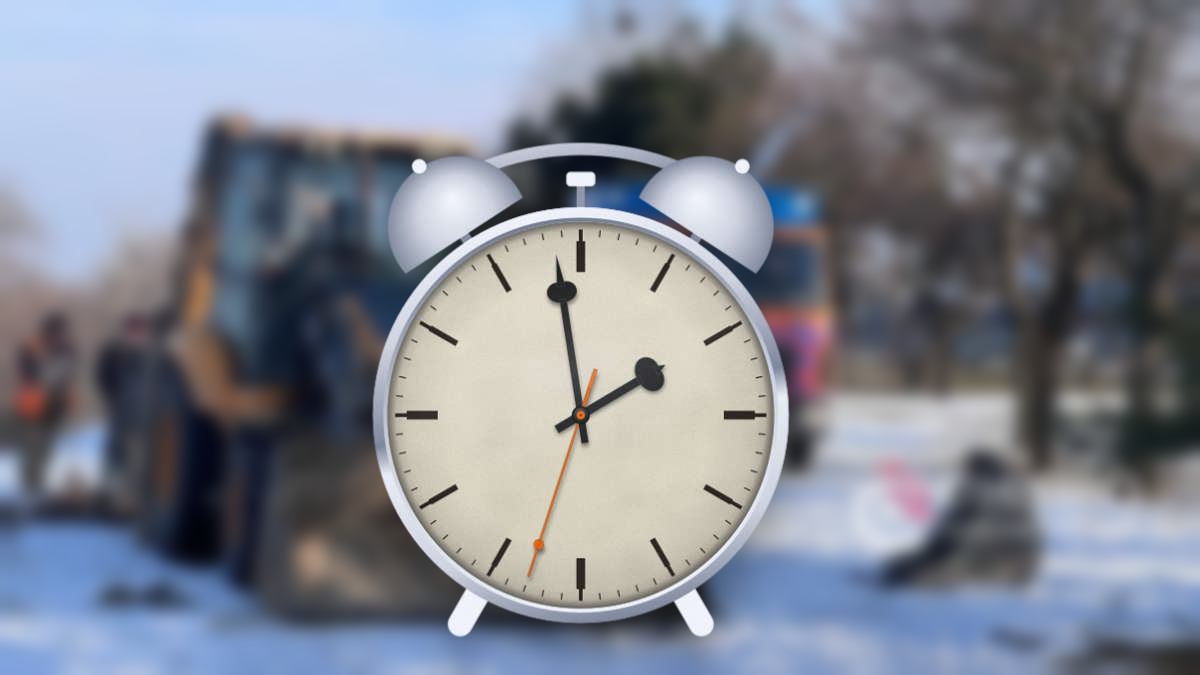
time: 1:58:33
